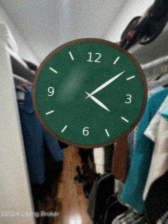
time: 4:08
